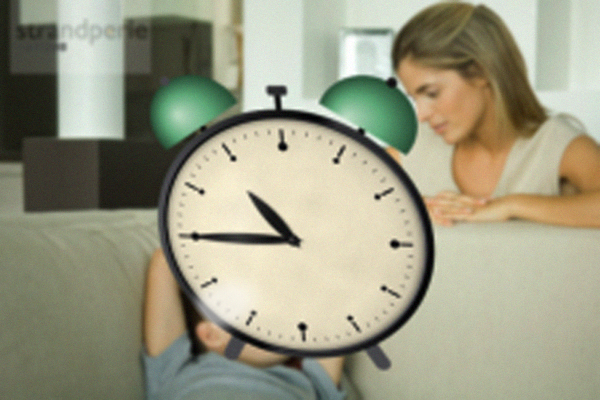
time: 10:45
